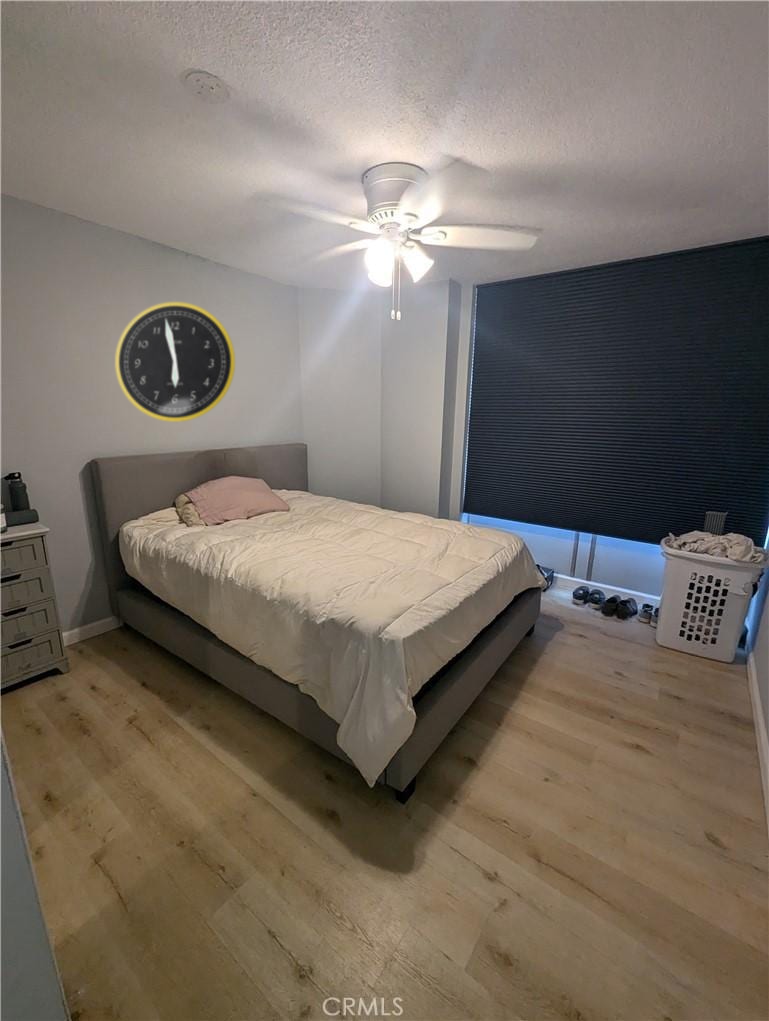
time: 5:58
